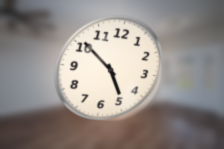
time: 4:51
